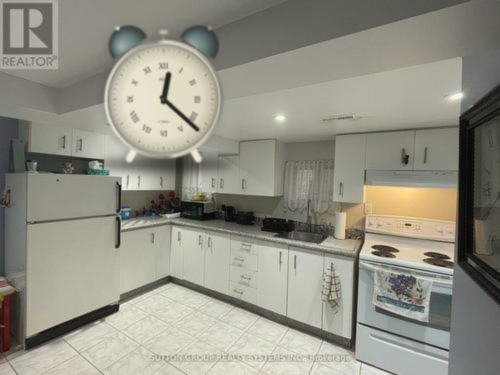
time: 12:22
